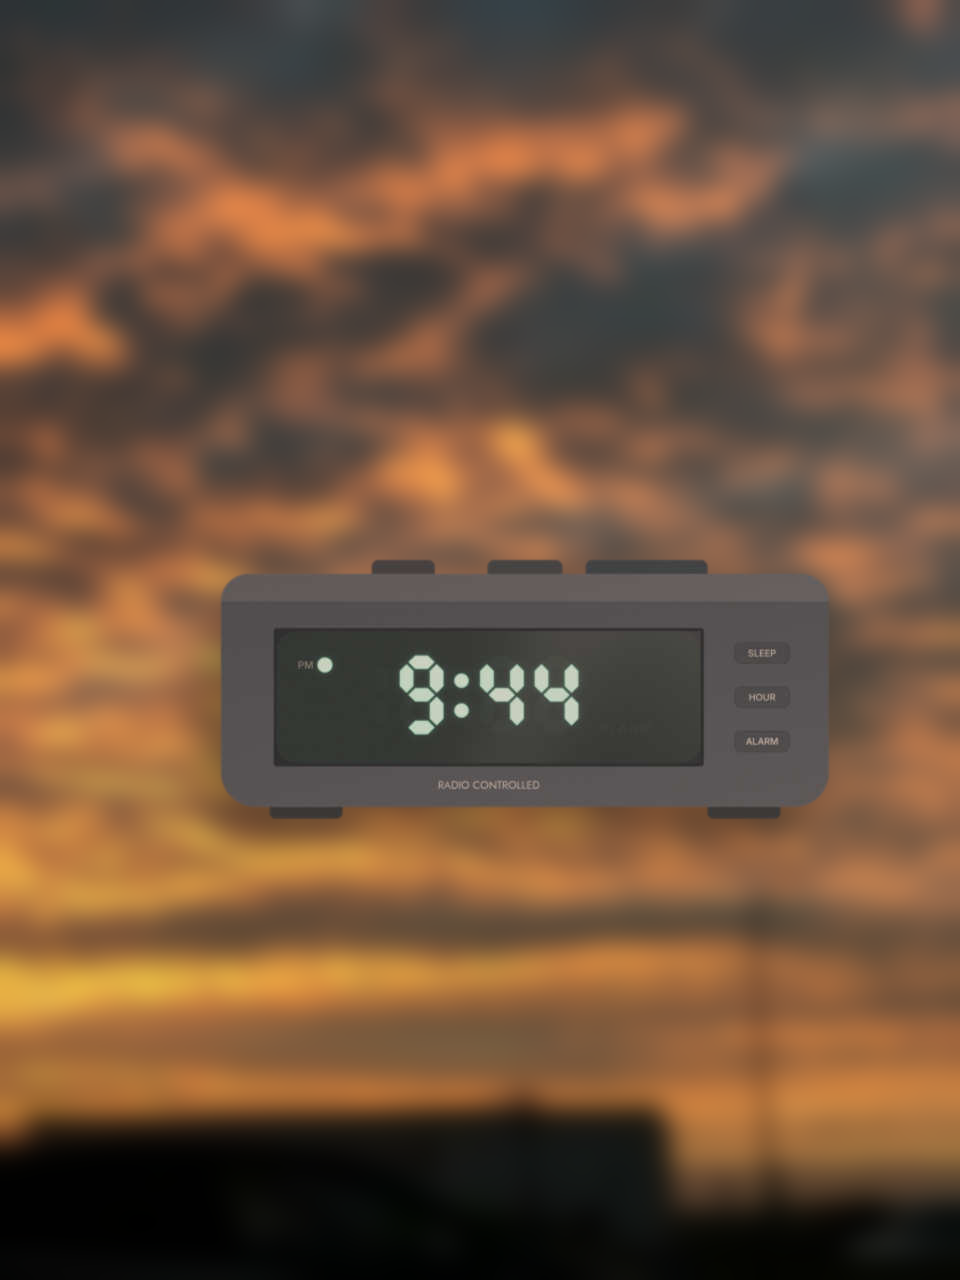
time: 9:44
